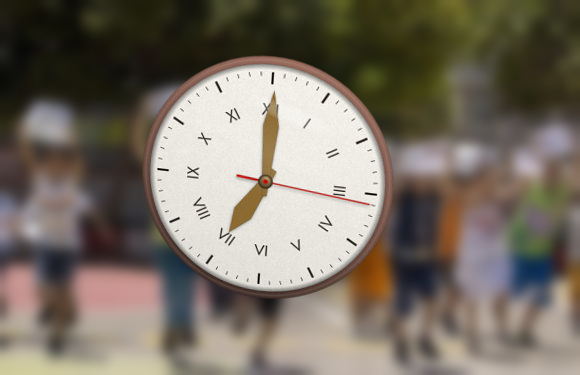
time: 7:00:16
